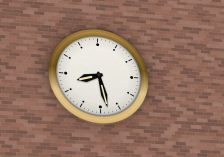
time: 8:28
